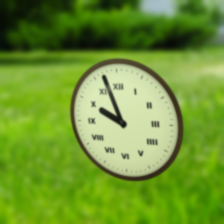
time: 9:57
